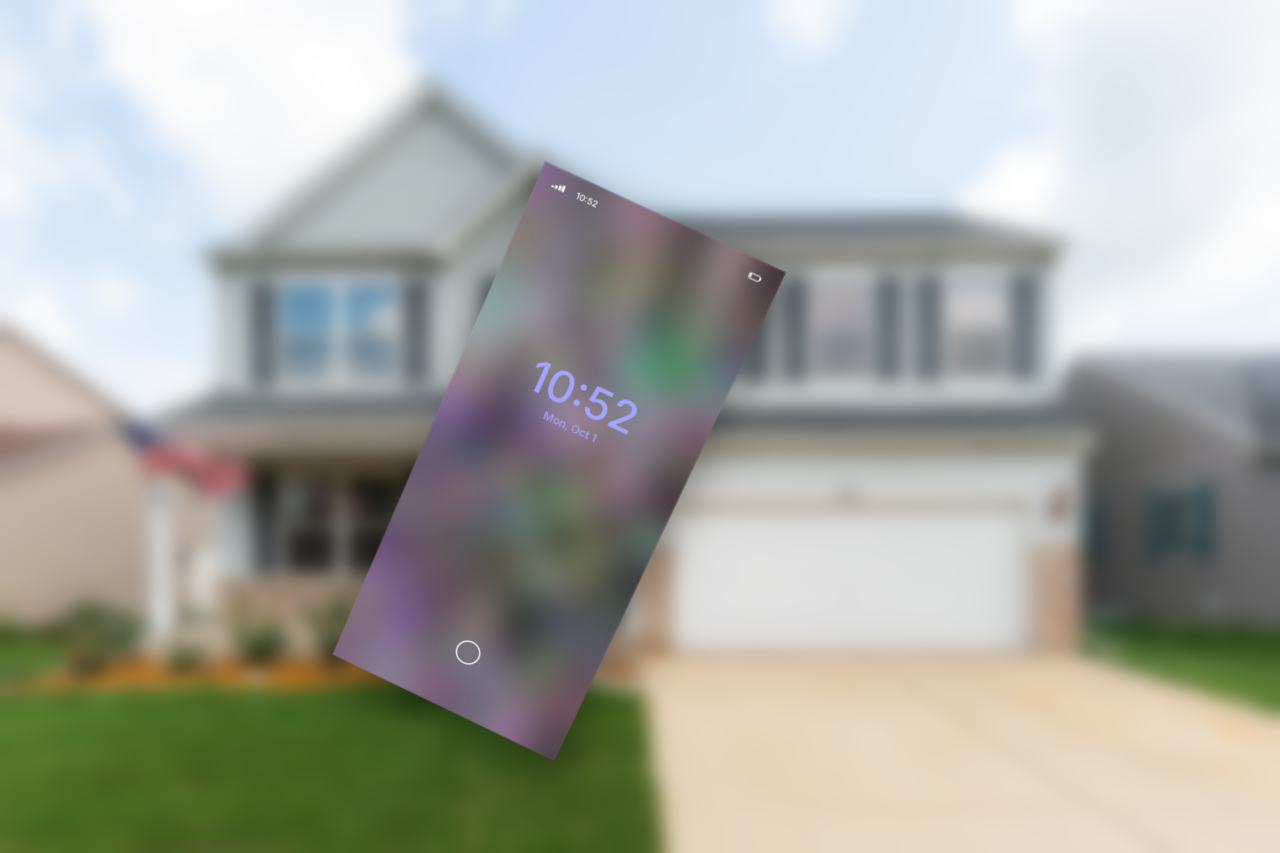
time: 10:52
